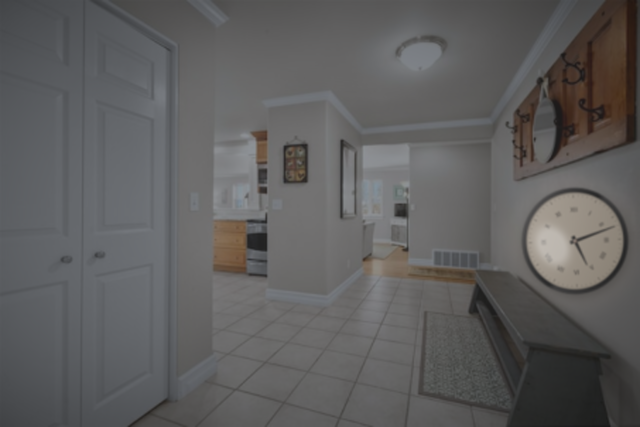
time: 5:12
